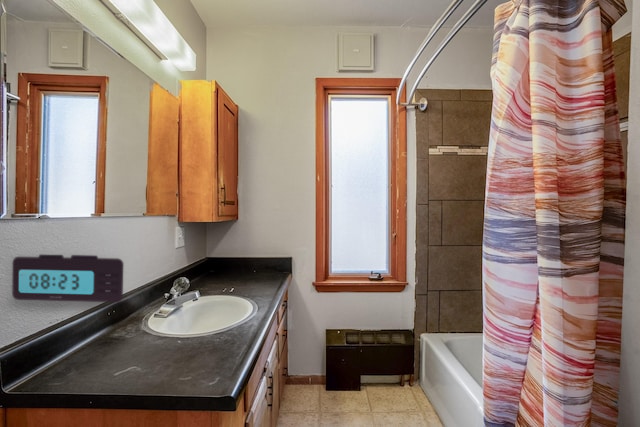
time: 8:23
